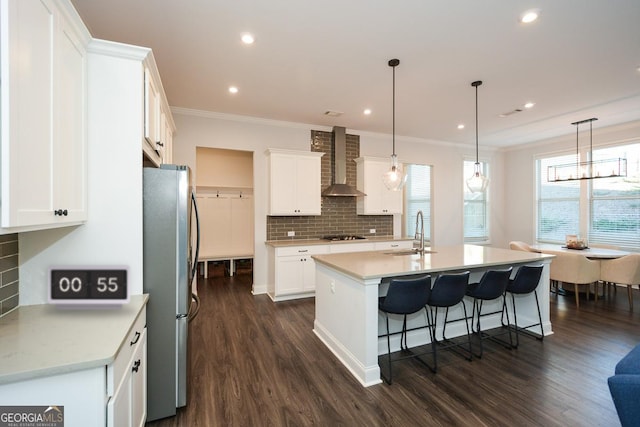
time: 0:55
